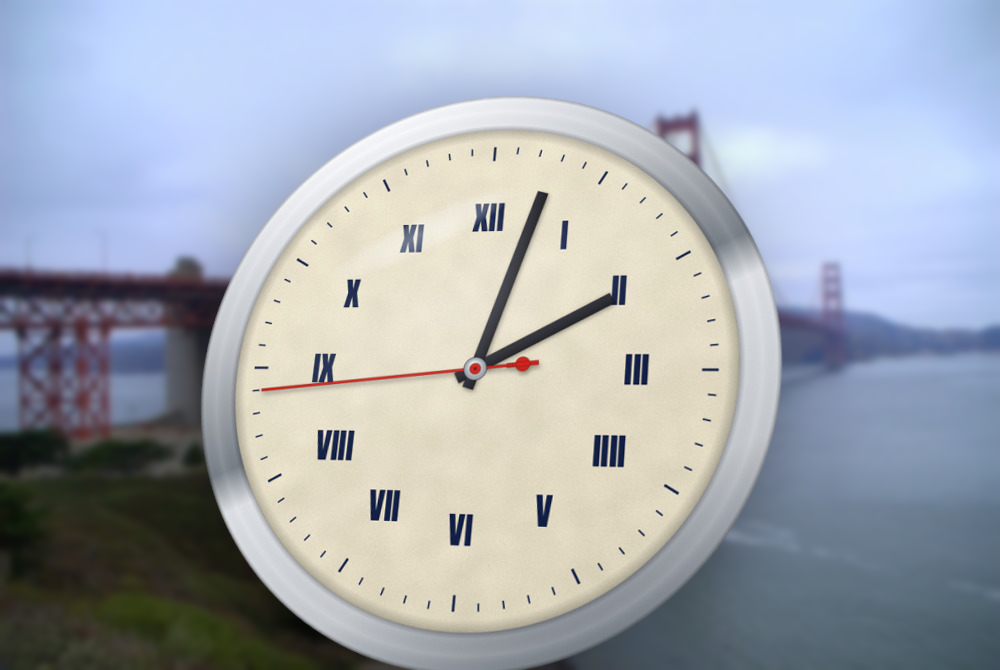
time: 2:02:44
